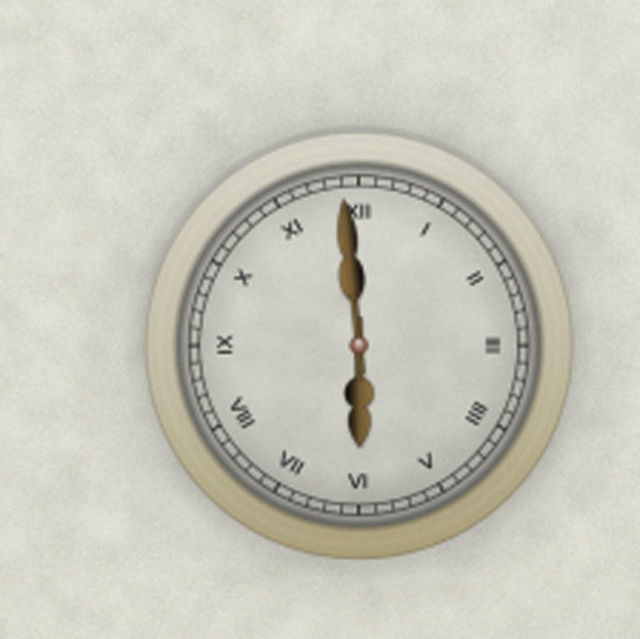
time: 5:59
